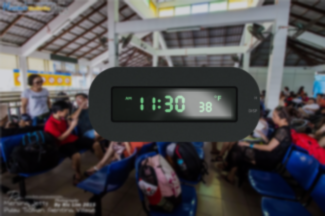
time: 11:30
